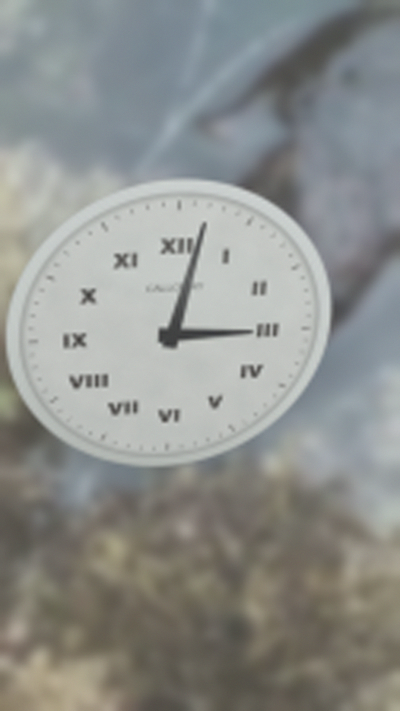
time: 3:02
